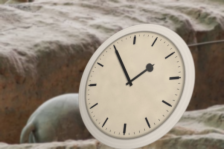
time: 1:55
